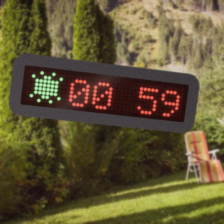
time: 0:59
